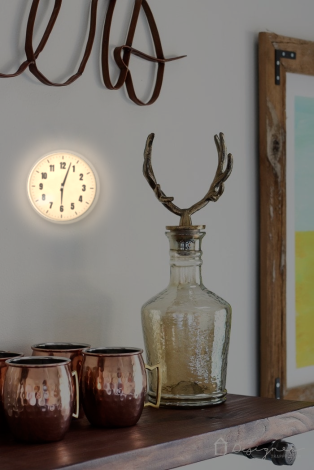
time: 6:03
